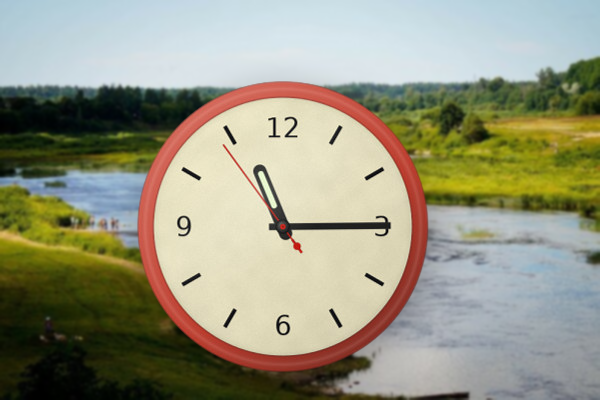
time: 11:14:54
